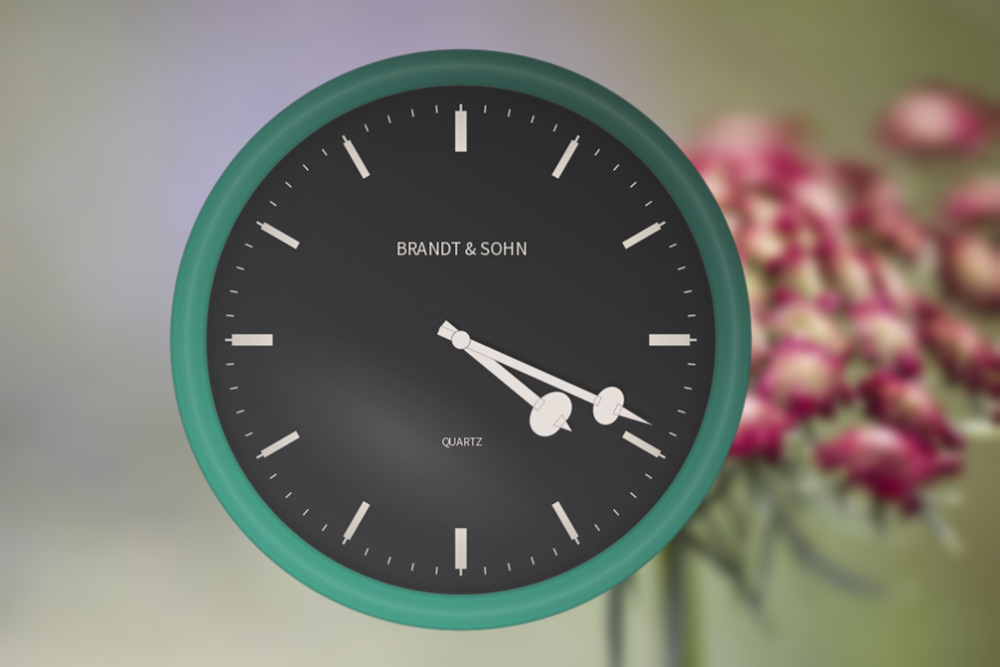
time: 4:19
